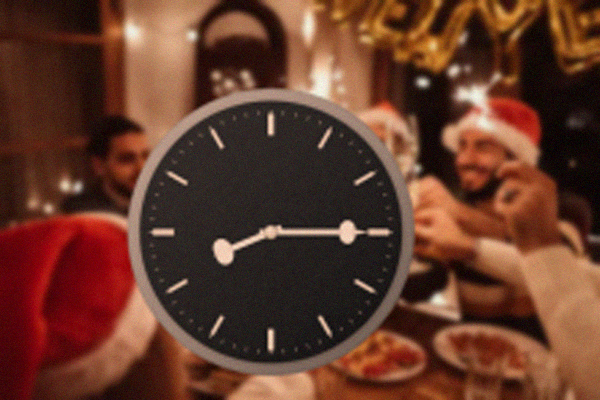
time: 8:15
